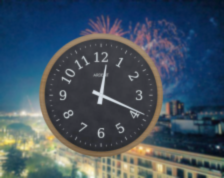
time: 12:19
